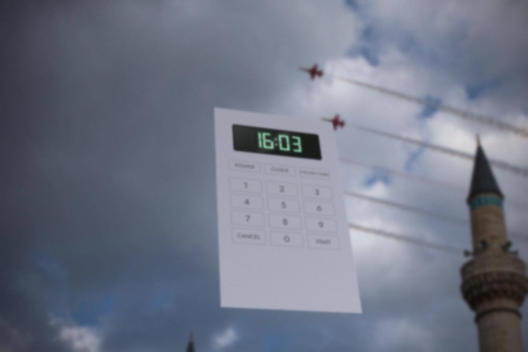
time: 16:03
